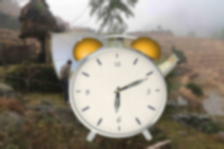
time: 6:11
